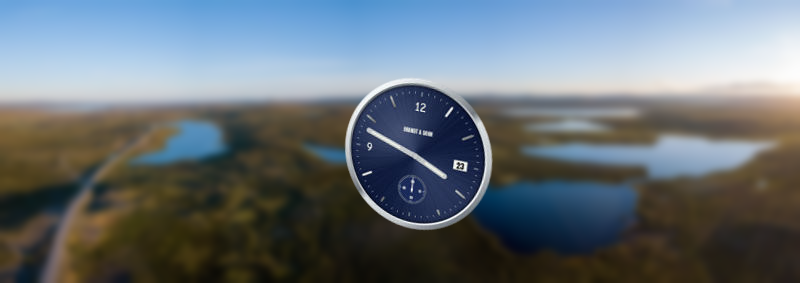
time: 3:48
